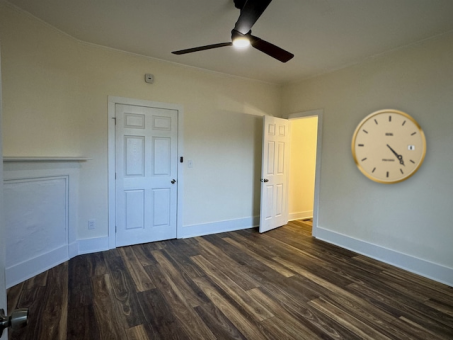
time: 4:23
